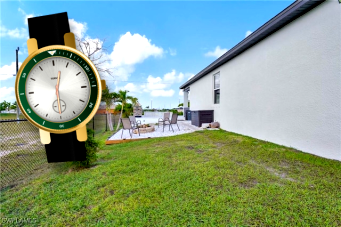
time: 12:30
